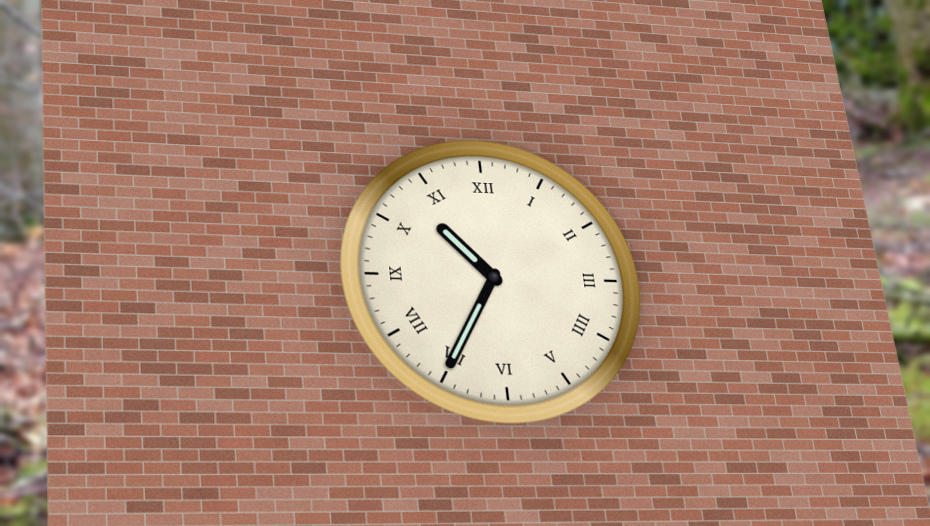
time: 10:35
